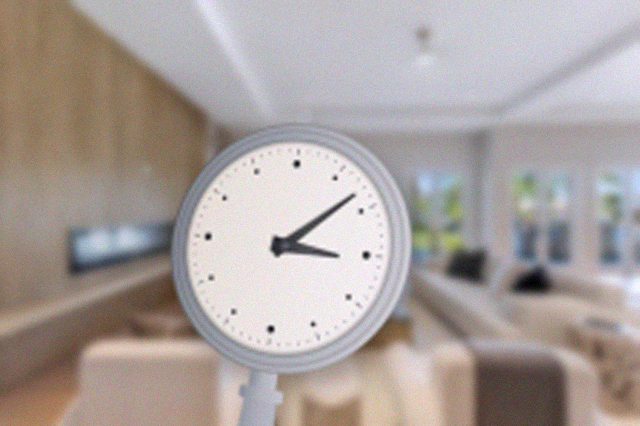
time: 3:08
